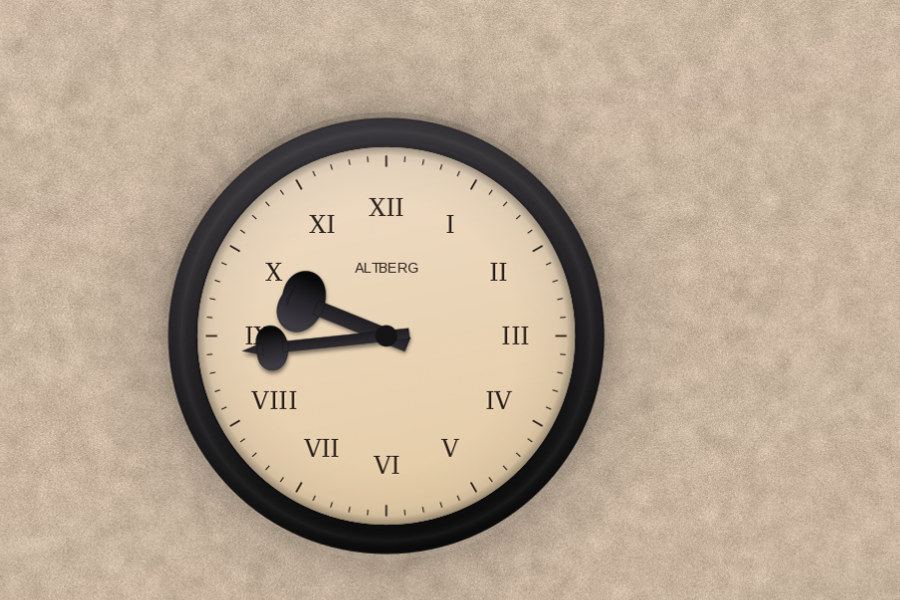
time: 9:44
